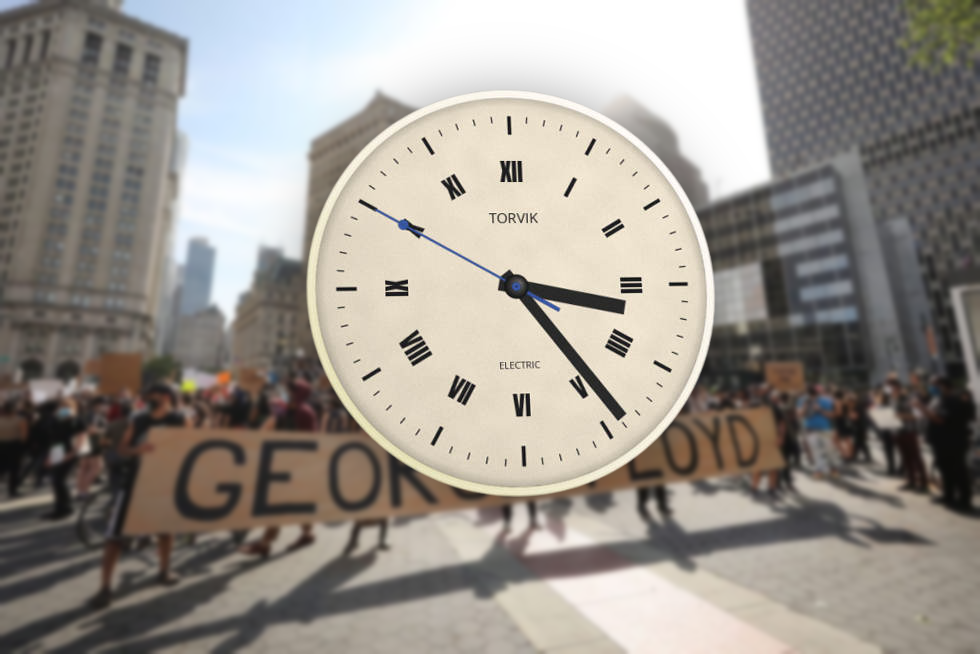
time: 3:23:50
